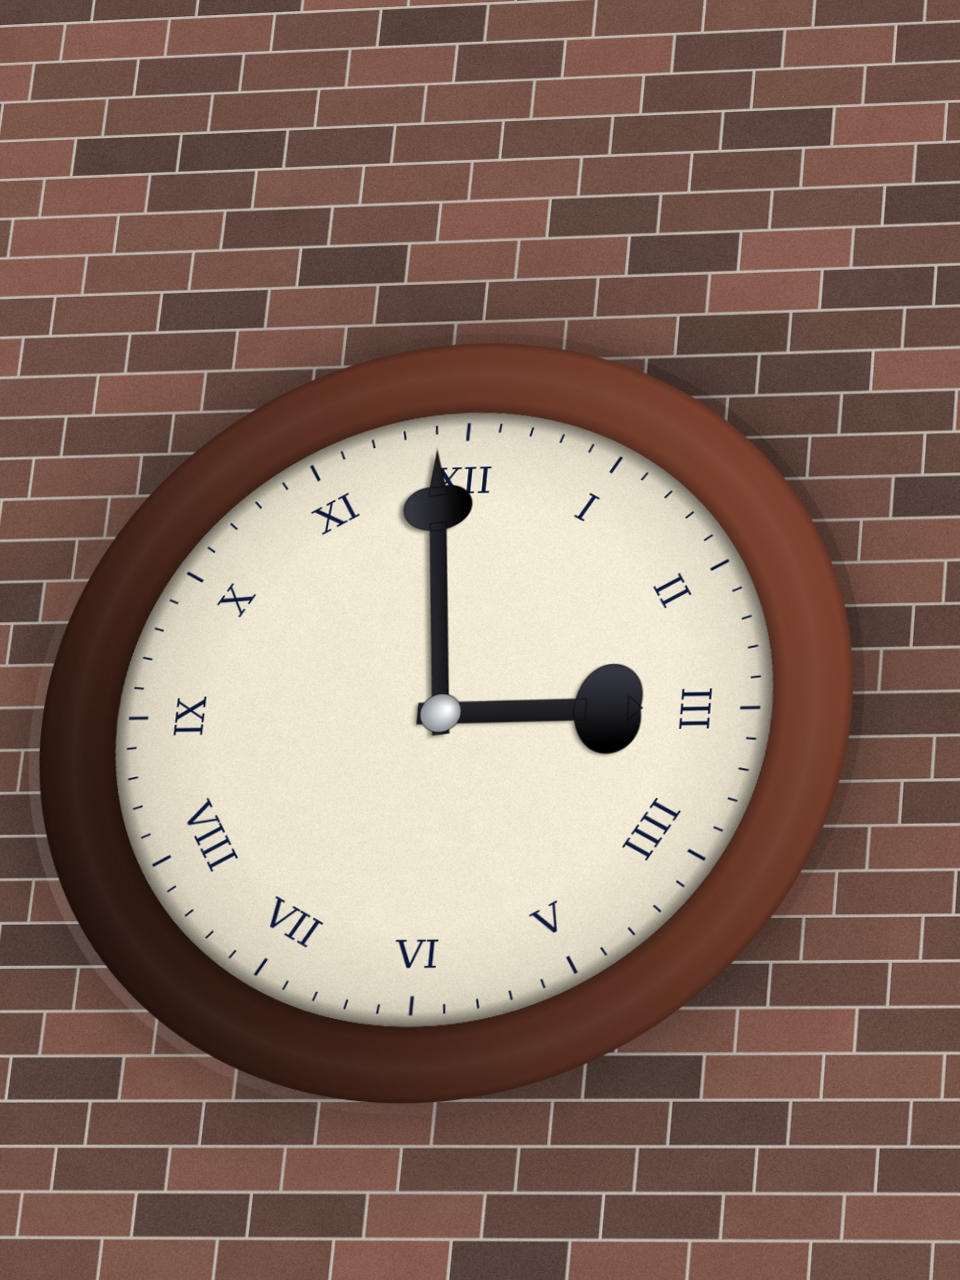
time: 2:59
